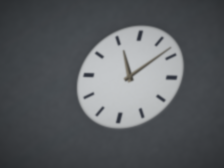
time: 11:08
